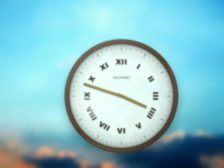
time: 3:48
